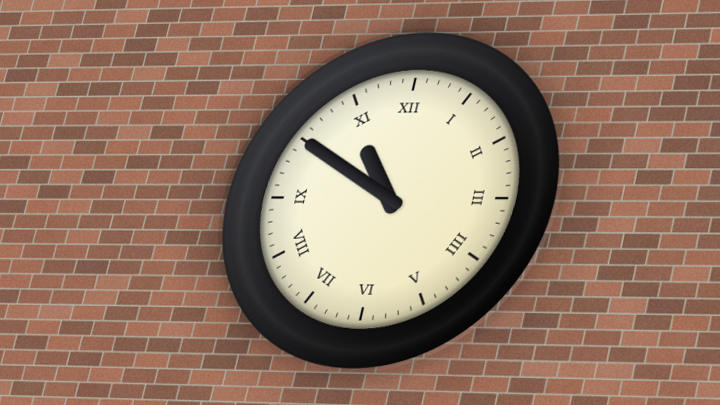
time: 10:50
